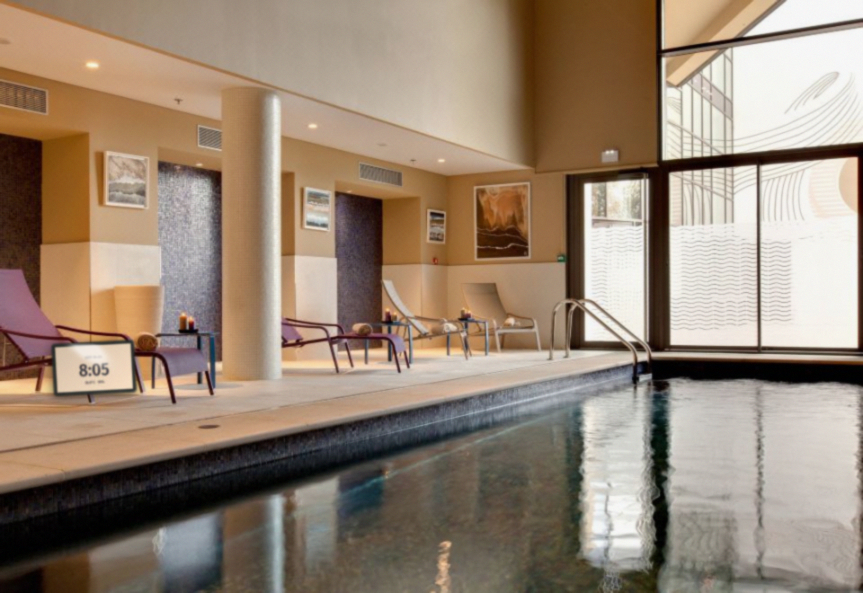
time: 8:05
